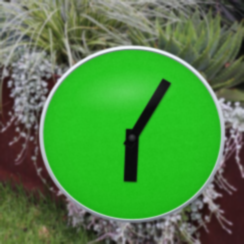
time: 6:05
